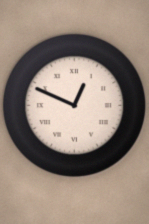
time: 12:49
